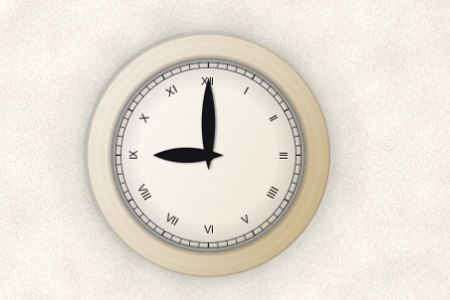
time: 9:00
